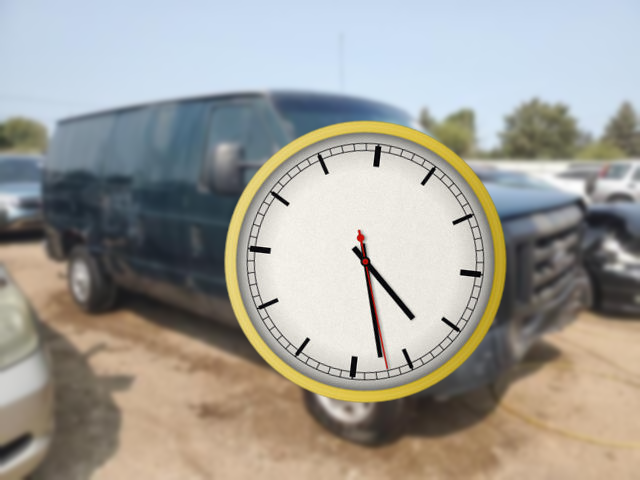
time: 4:27:27
